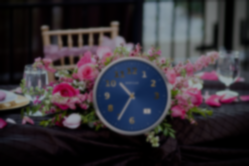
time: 10:35
